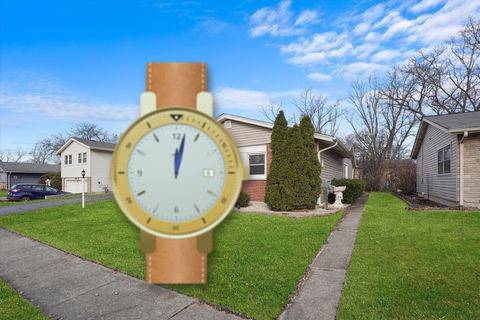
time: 12:02
